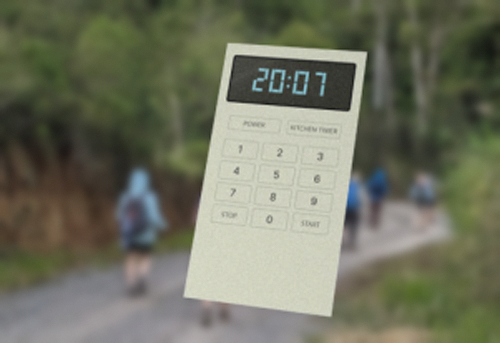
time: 20:07
